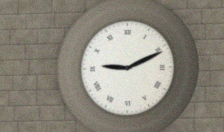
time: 9:11
